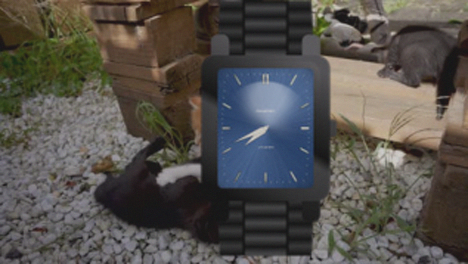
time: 7:41
